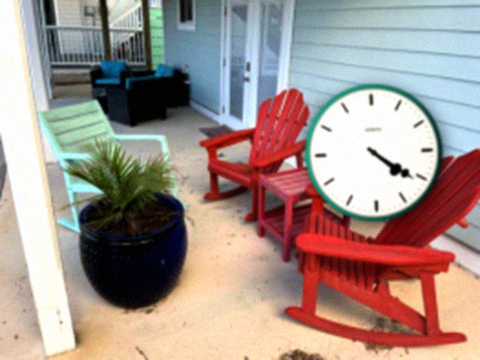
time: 4:21
